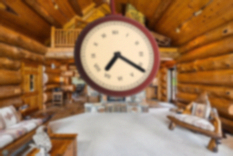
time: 7:21
